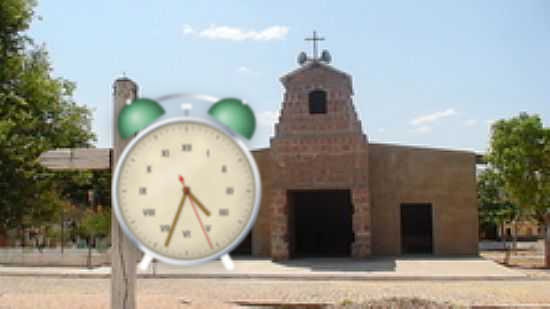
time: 4:33:26
